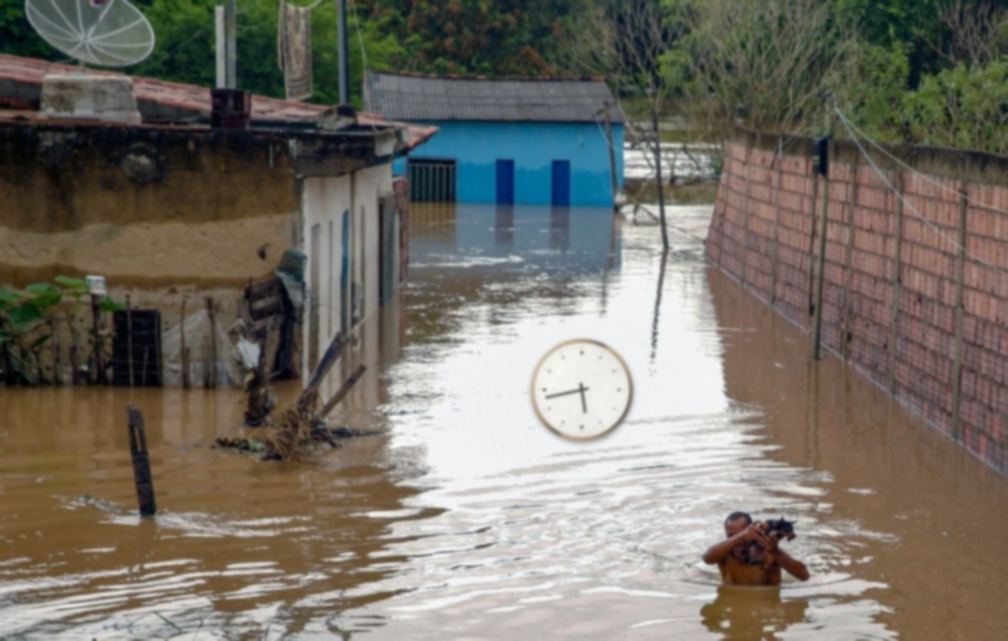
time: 5:43
